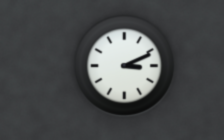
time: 3:11
